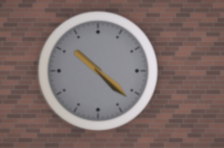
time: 10:22
